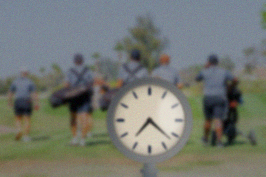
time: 7:22
